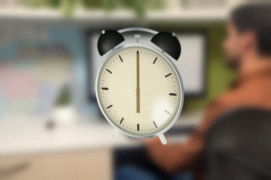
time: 6:00
